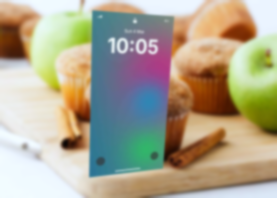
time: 10:05
